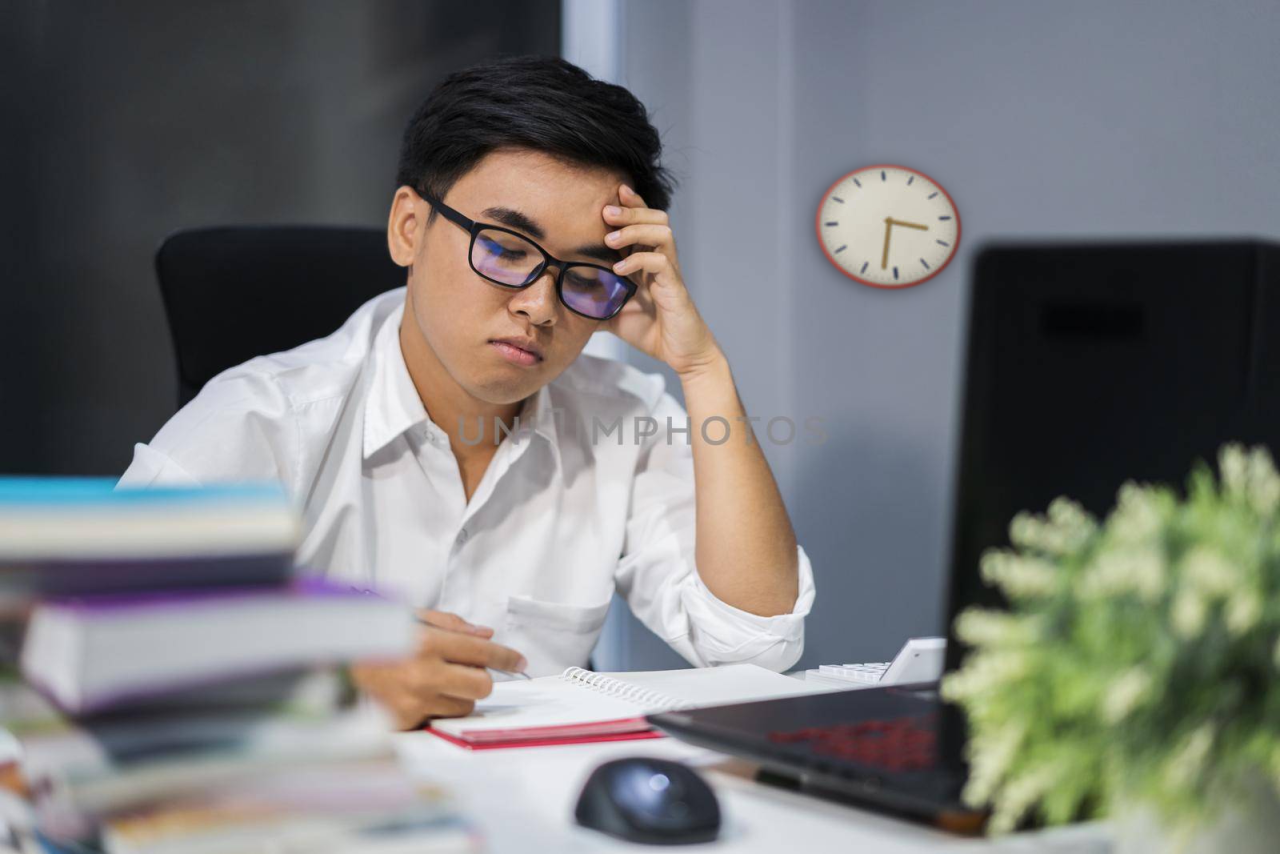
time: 3:32
